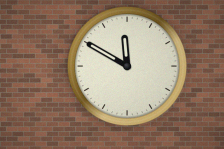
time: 11:50
